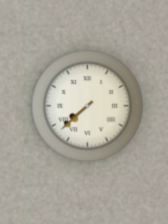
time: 7:38
